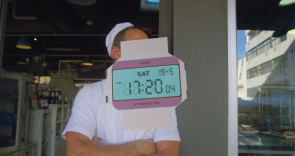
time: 17:20:04
